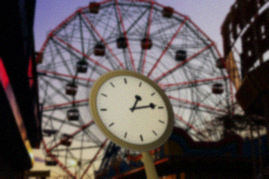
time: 1:14
